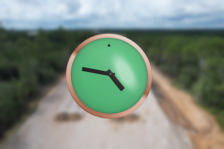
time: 4:47
